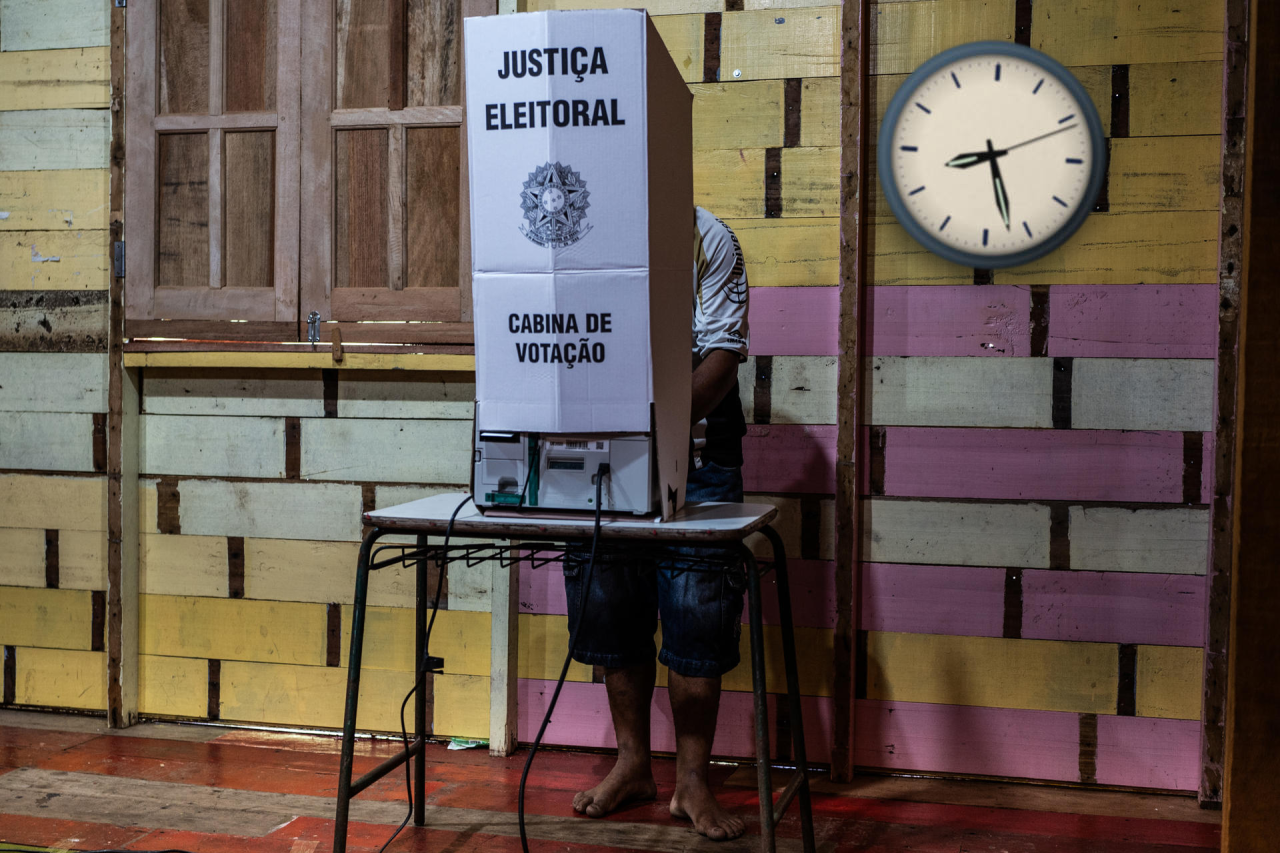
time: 8:27:11
